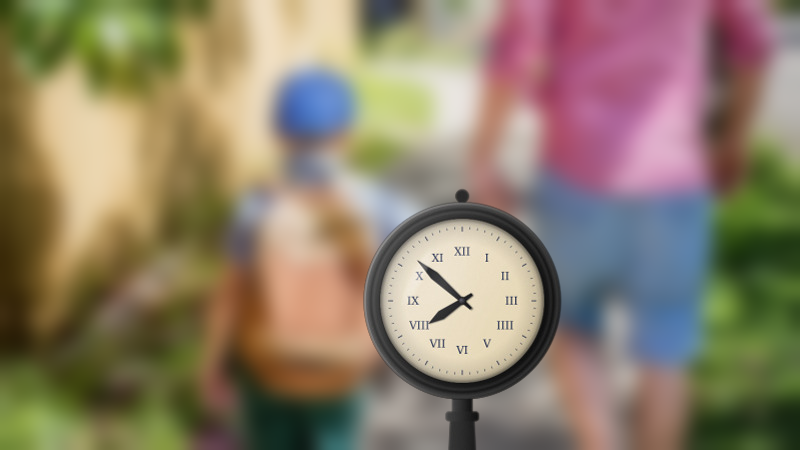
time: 7:52
